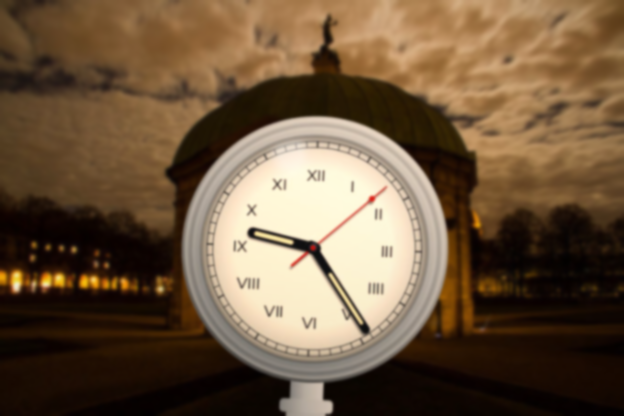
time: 9:24:08
